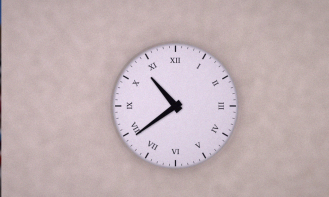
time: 10:39
